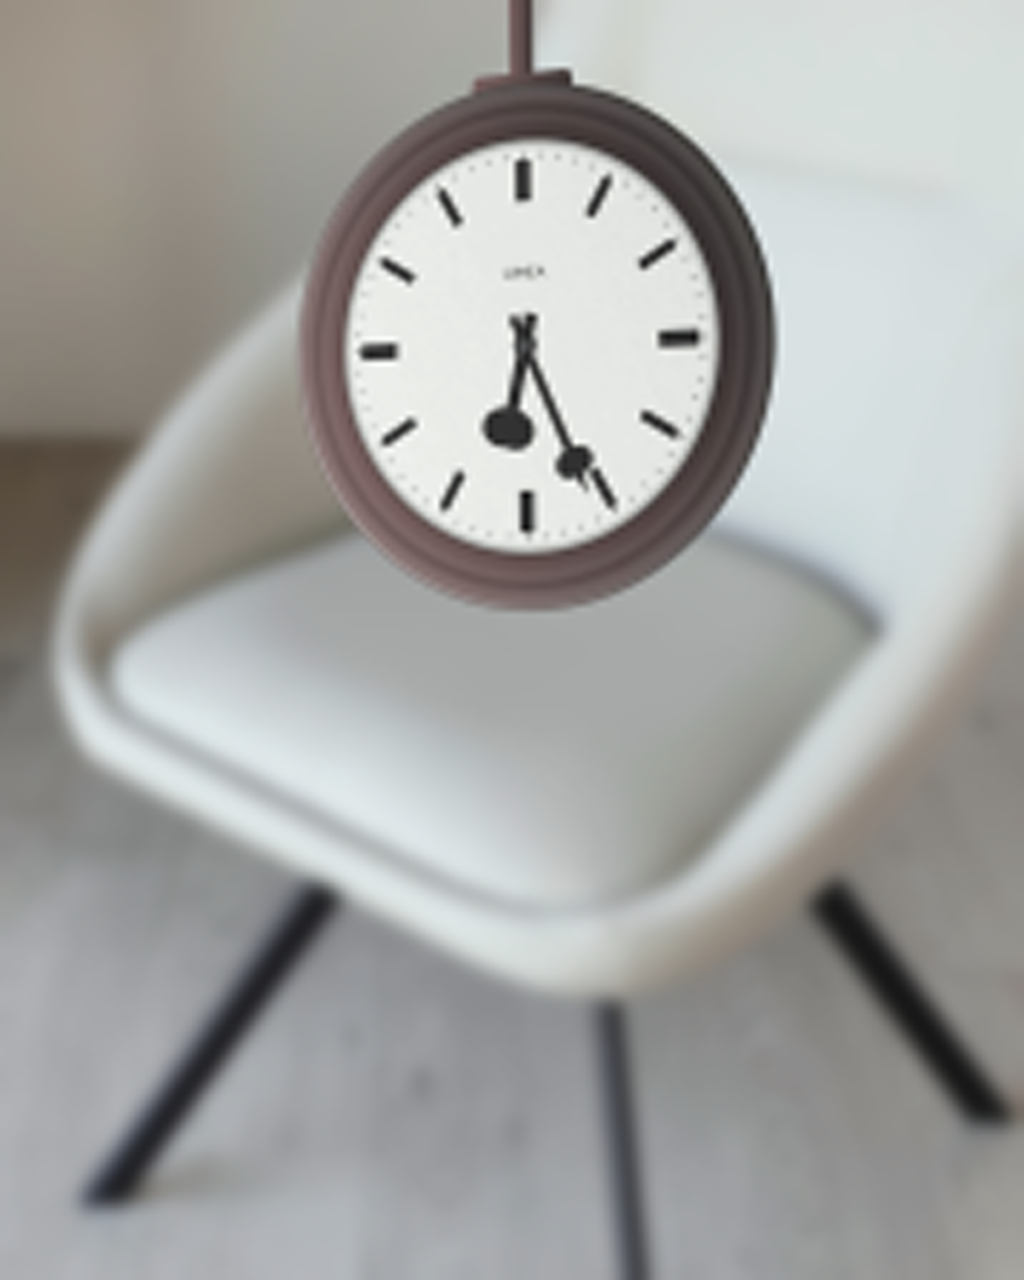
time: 6:26
